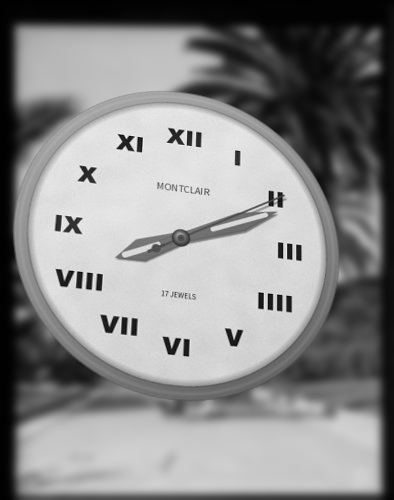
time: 8:11:10
